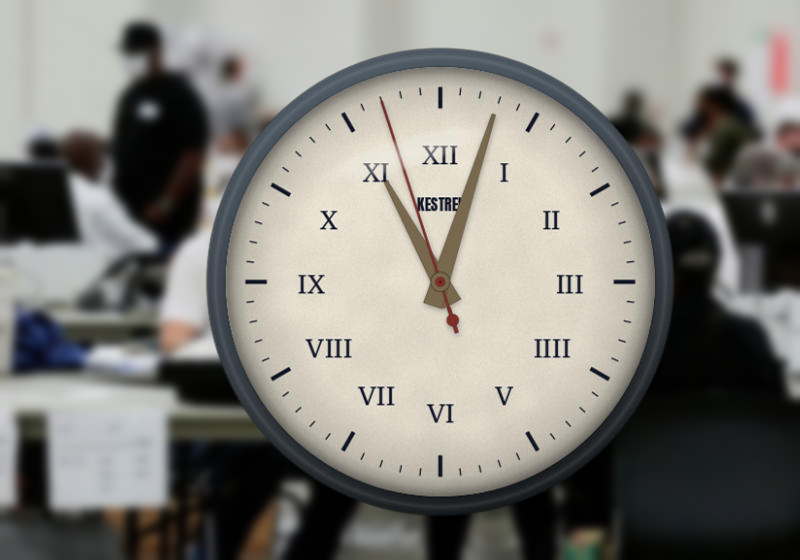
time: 11:02:57
